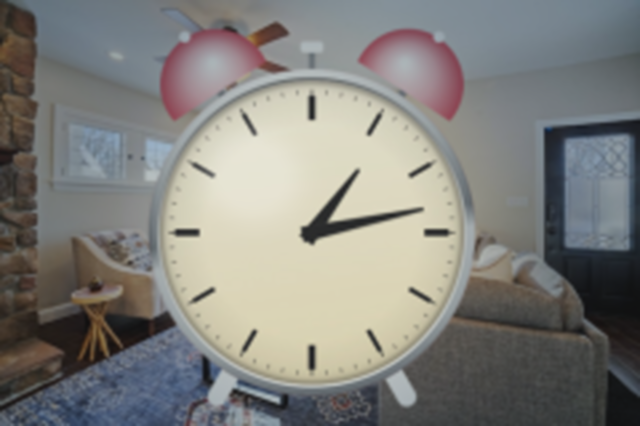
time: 1:13
